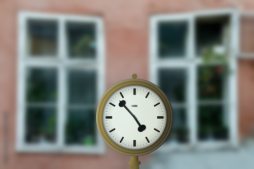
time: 4:53
